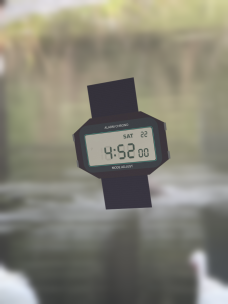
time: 4:52:00
